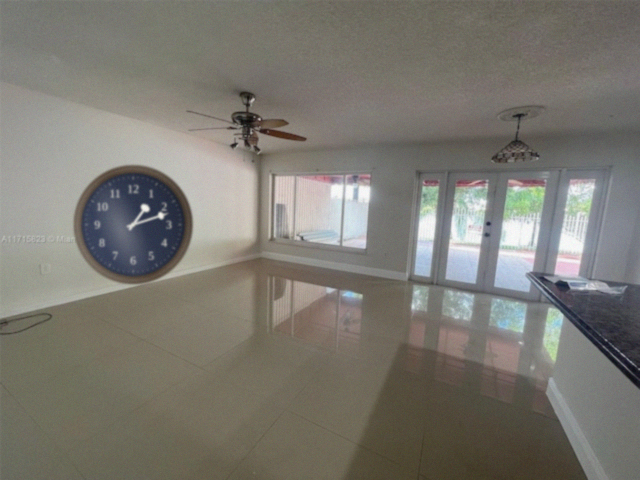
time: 1:12
